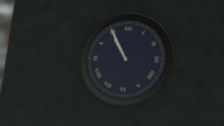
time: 10:55
